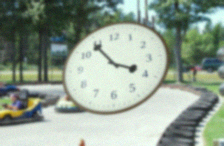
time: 3:54
